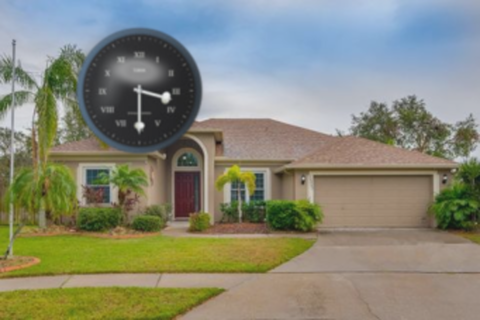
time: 3:30
